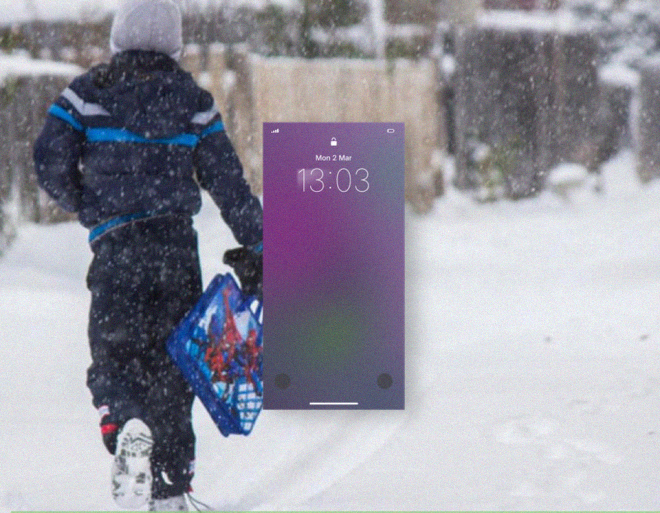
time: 13:03
